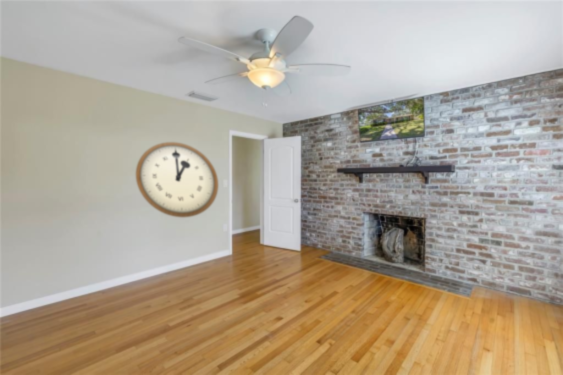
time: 1:00
